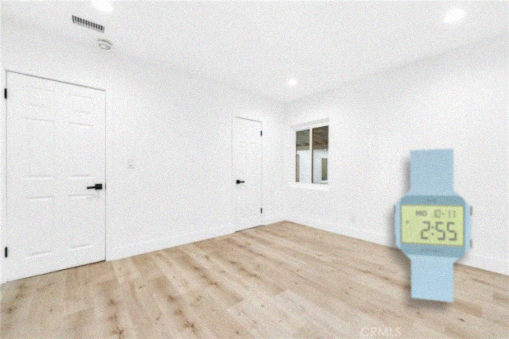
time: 2:55
